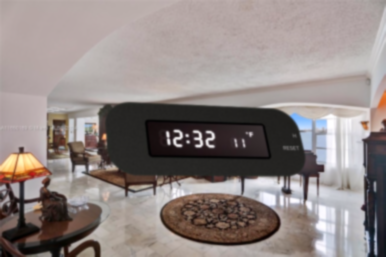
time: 12:32
